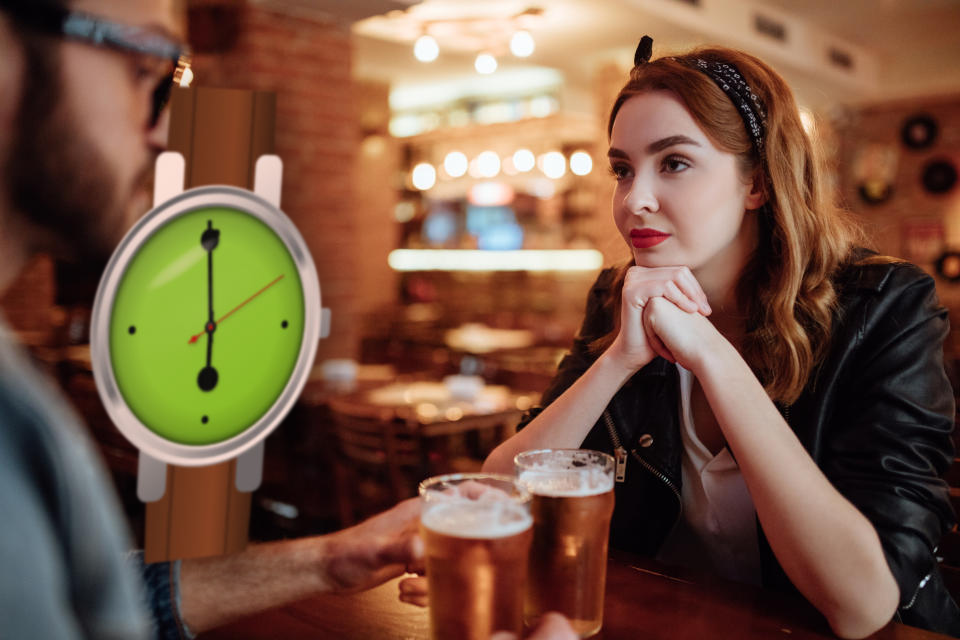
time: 5:59:10
